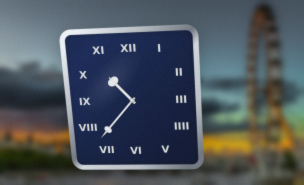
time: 10:37
